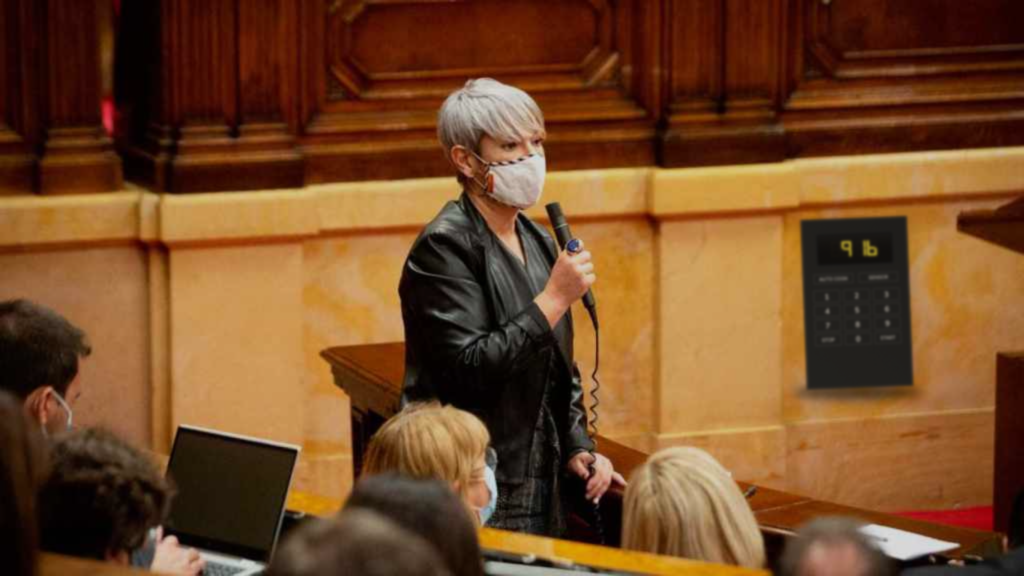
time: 9:16
